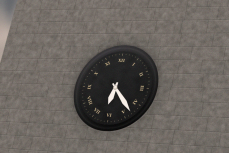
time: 6:23
